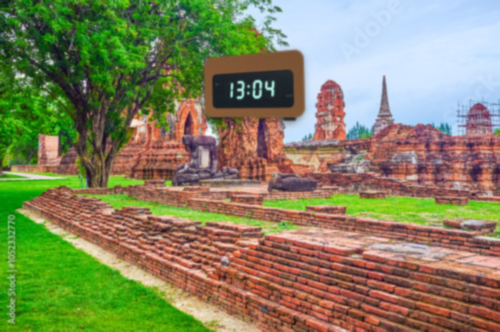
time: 13:04
